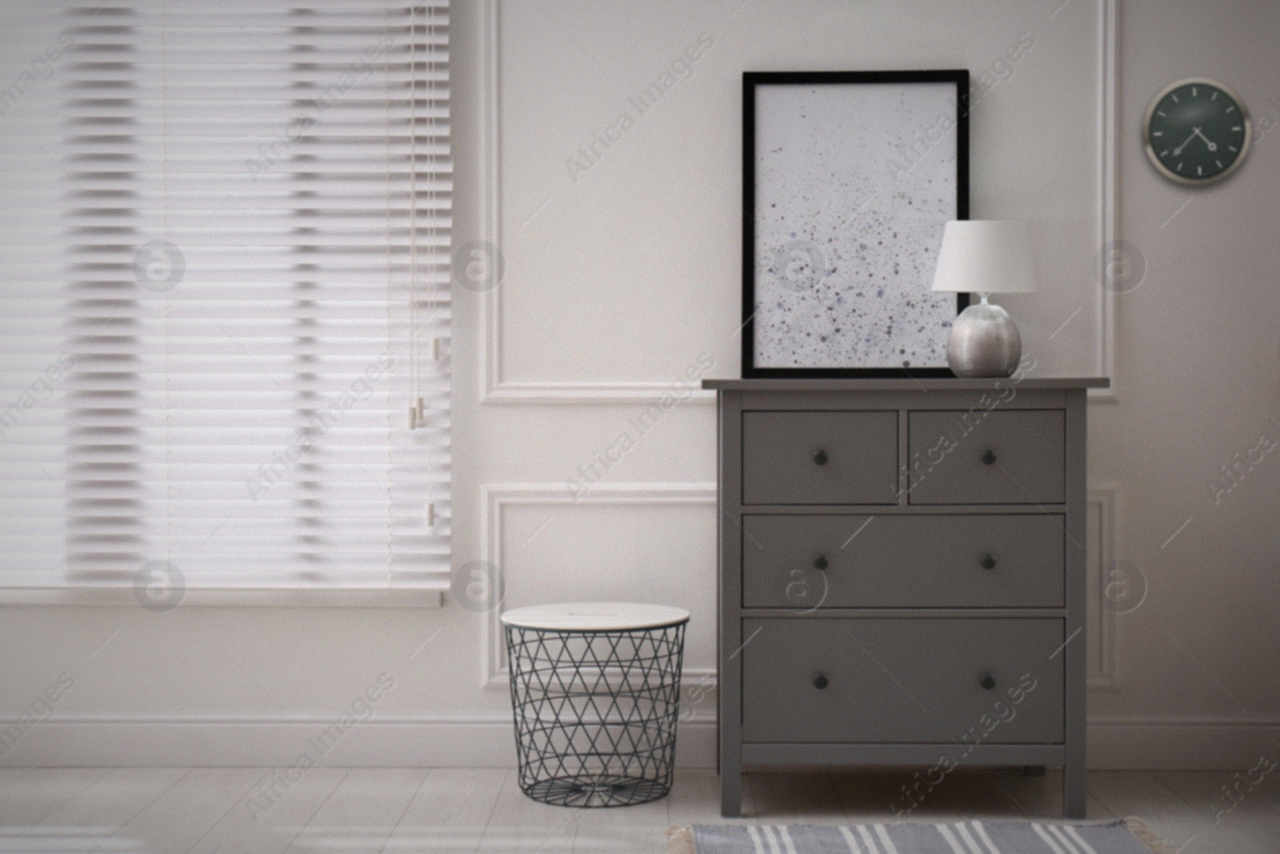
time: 4:38
